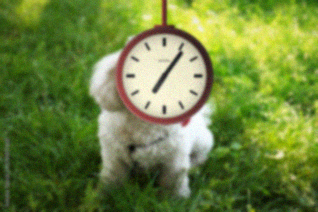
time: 7:06
